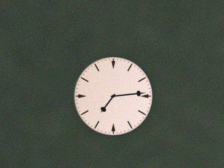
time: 7:14
